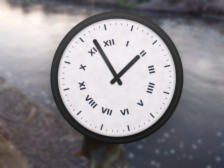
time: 1:57
